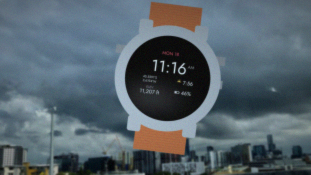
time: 11:16
